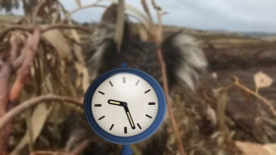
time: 9:27
